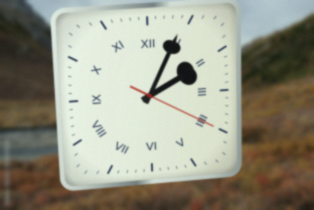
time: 2:04:20
